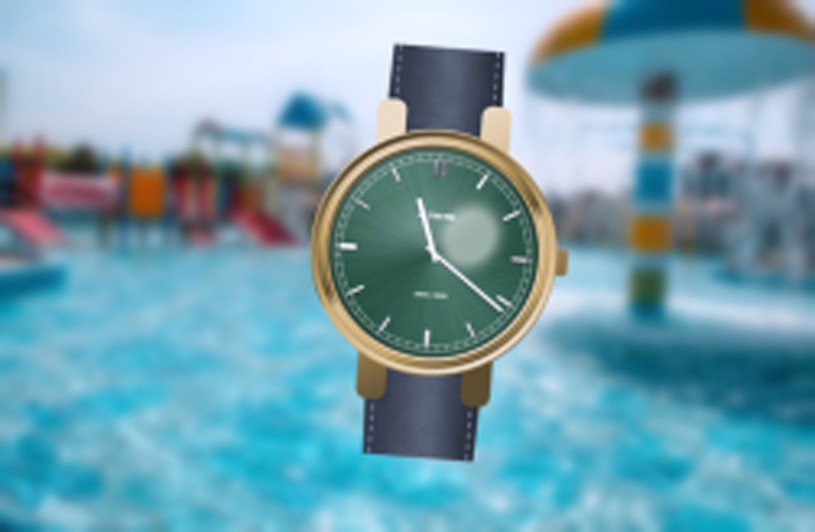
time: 11:21
